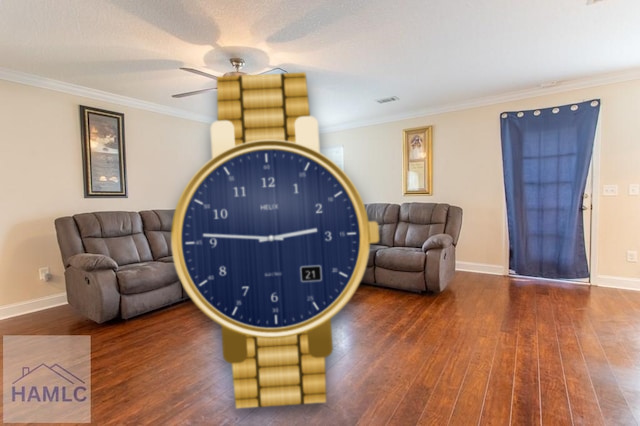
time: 2:46
